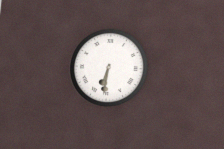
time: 6:31
